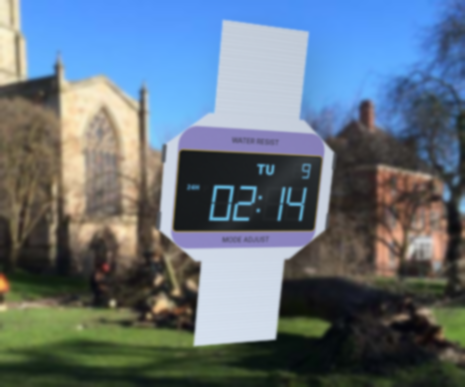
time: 2:14
